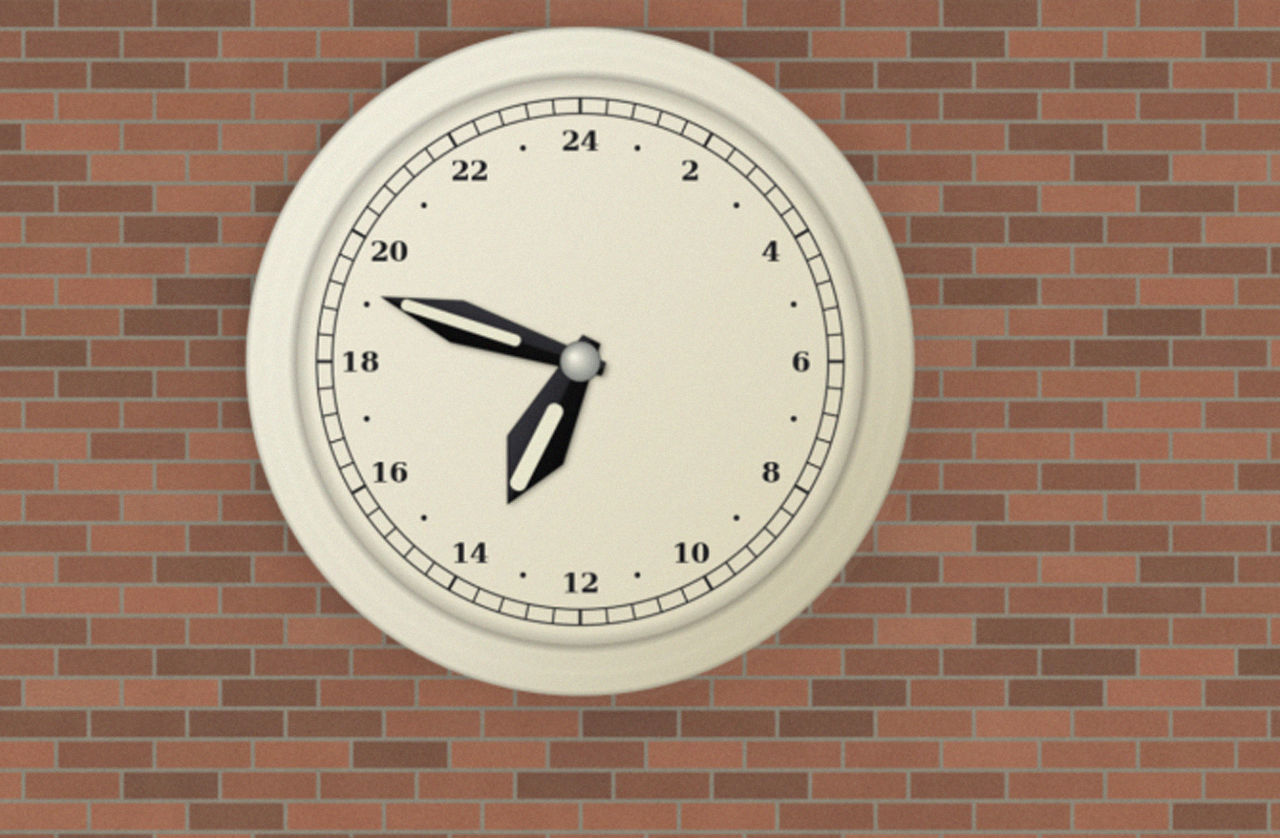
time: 13:48
